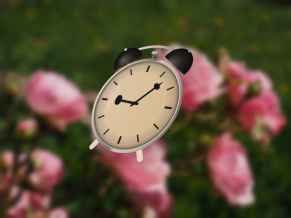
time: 9:07
